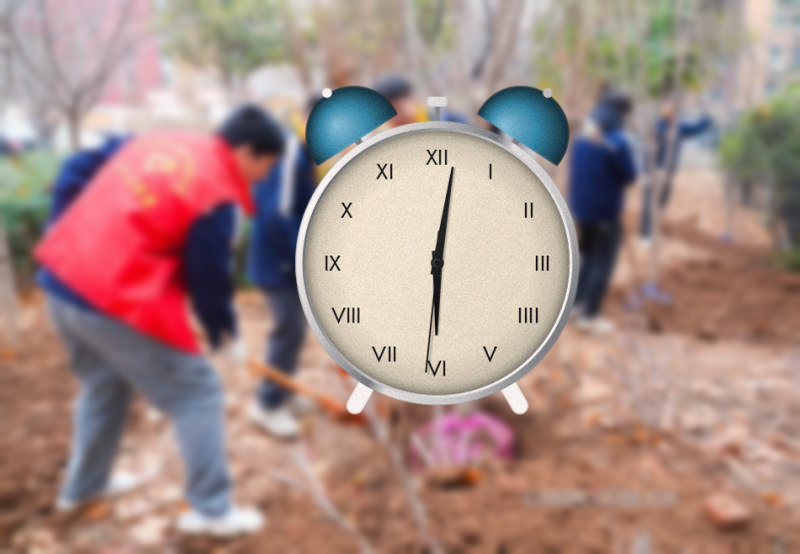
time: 6:01:31
